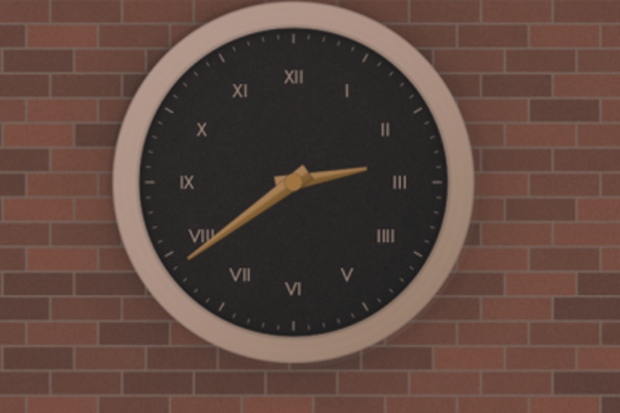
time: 2:39
